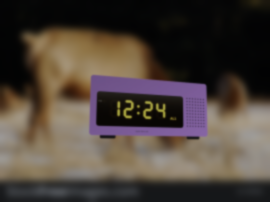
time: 12:24
